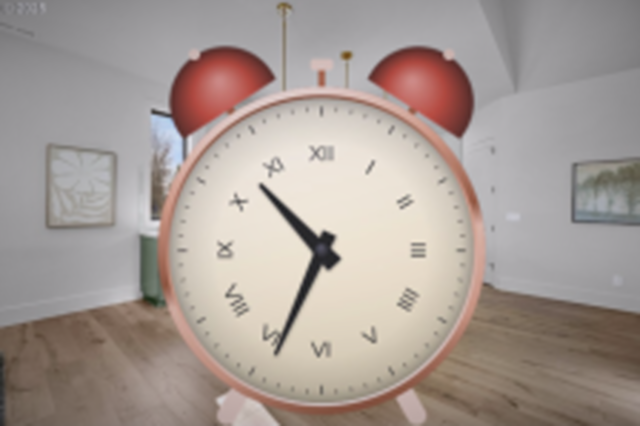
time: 10:34
